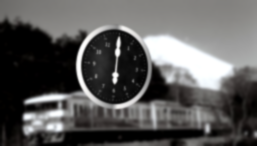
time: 6:00
